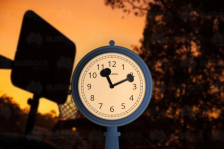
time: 11:11
